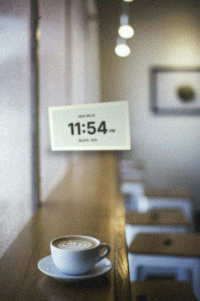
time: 11:54
